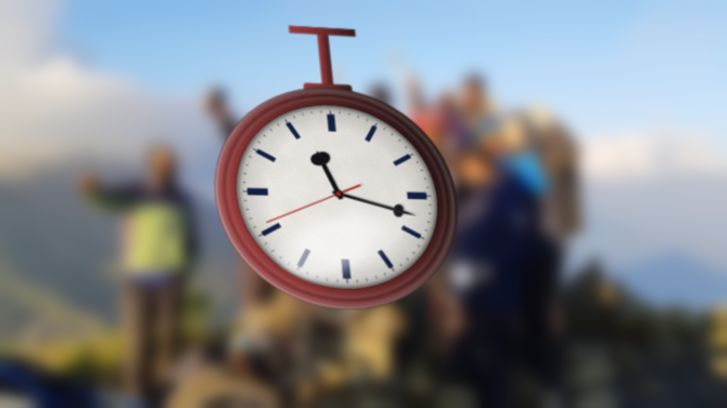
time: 11:17:41
